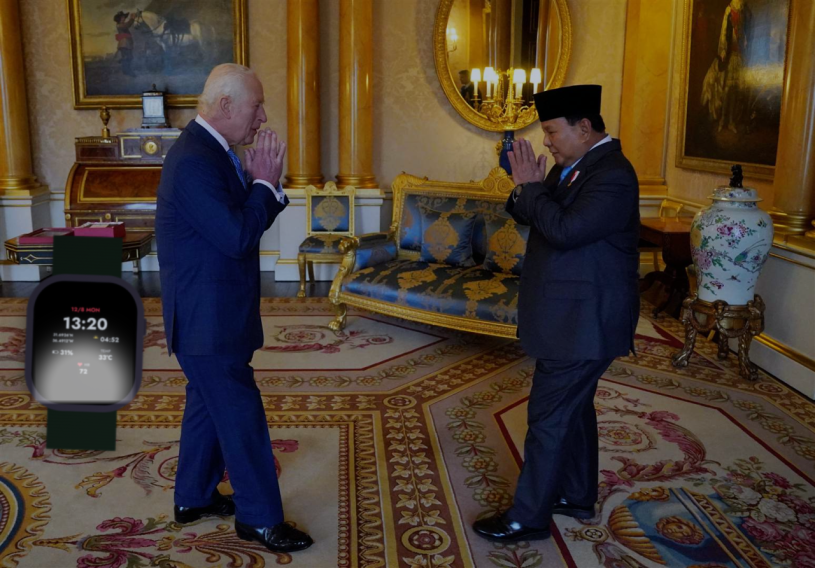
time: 13:20
